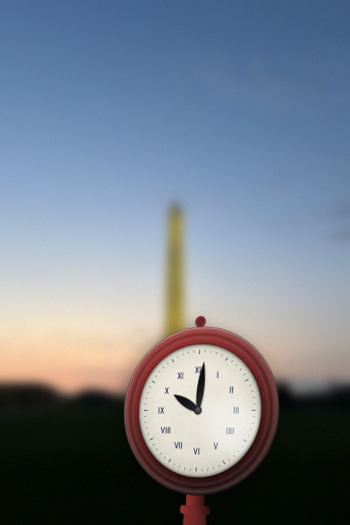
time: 10:01
